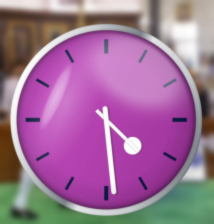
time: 4:29
